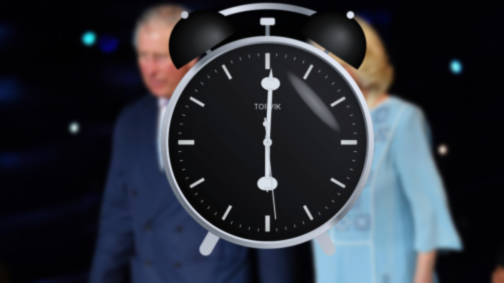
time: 6:00:29
